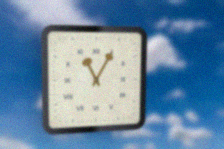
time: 11:05
